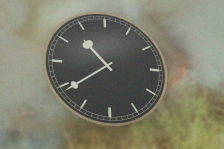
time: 10:39
